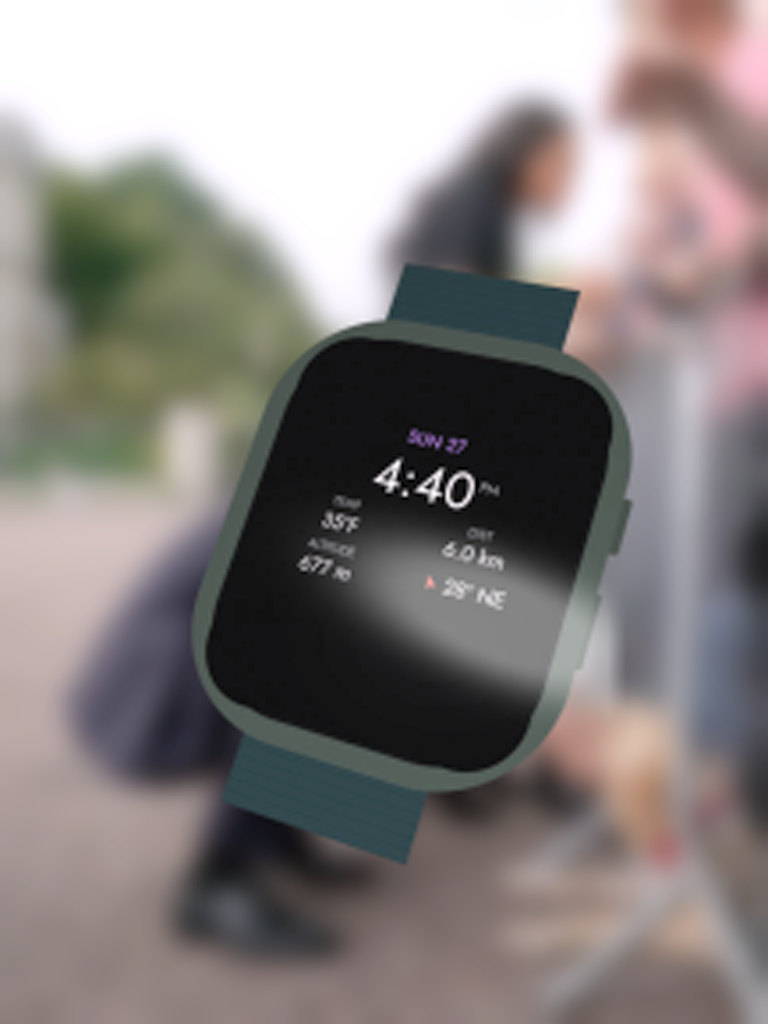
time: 4:40
